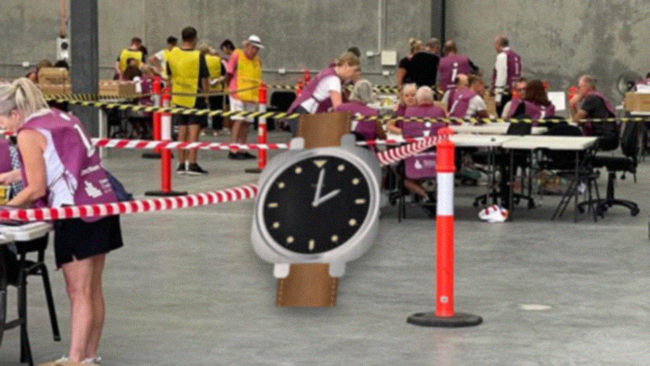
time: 2:01
